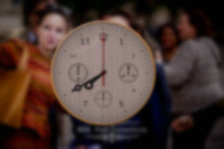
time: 7:40
